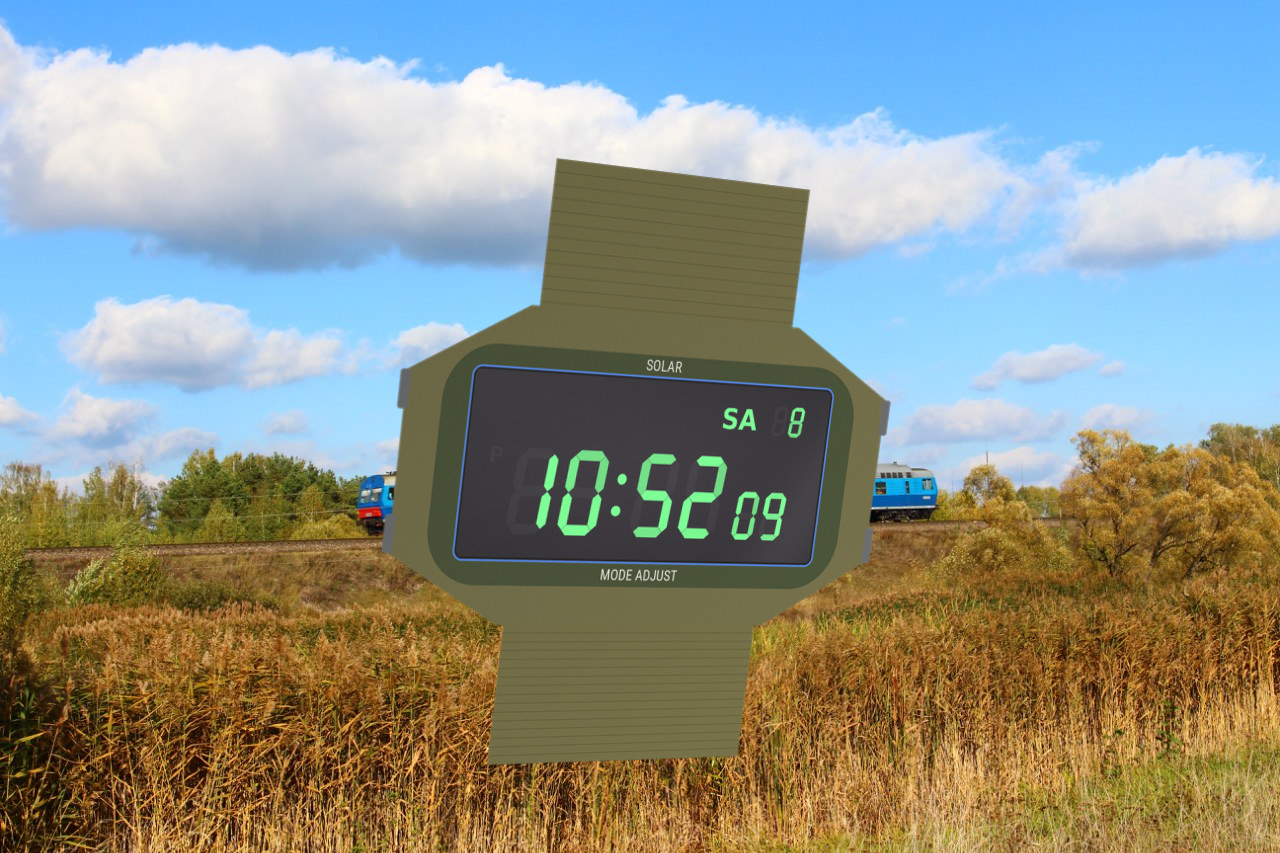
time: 10:52:09
